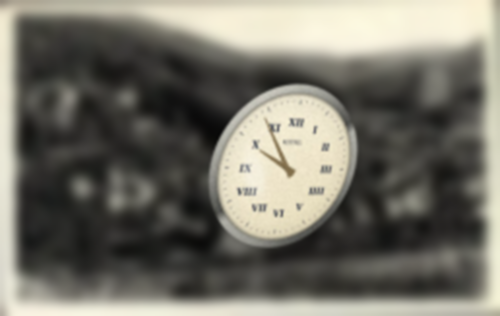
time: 9:54
